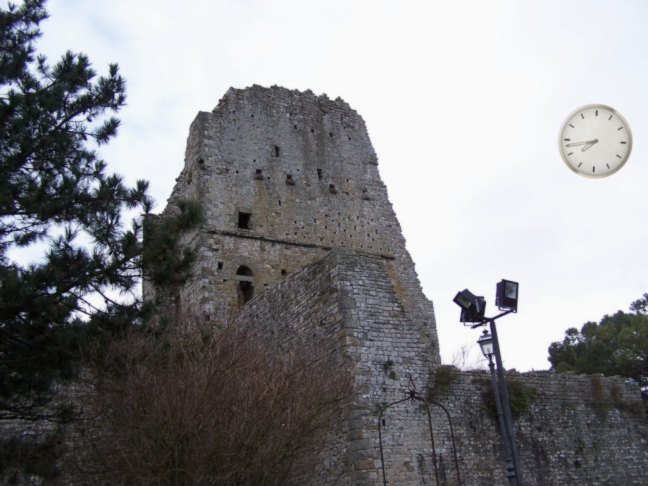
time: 7:43
